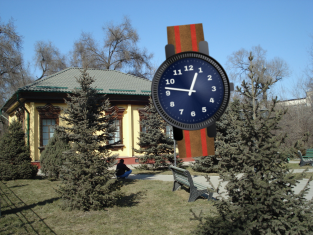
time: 12:47
